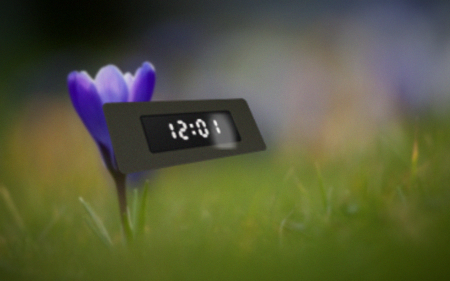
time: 12:01
